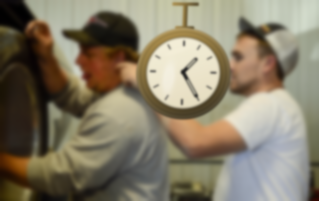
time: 1:25
